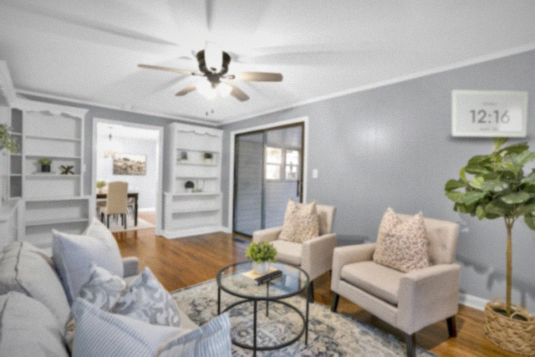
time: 12:16
